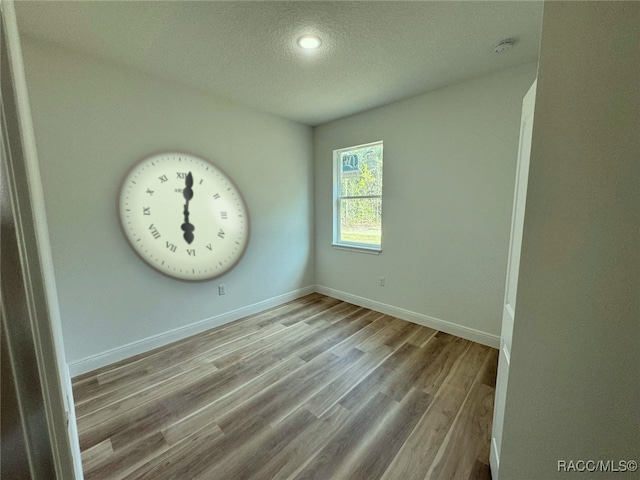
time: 6:02
